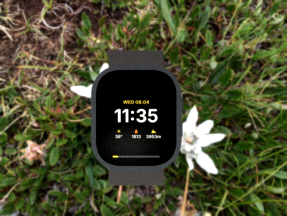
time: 11:35
